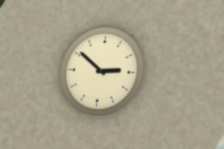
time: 2:51
